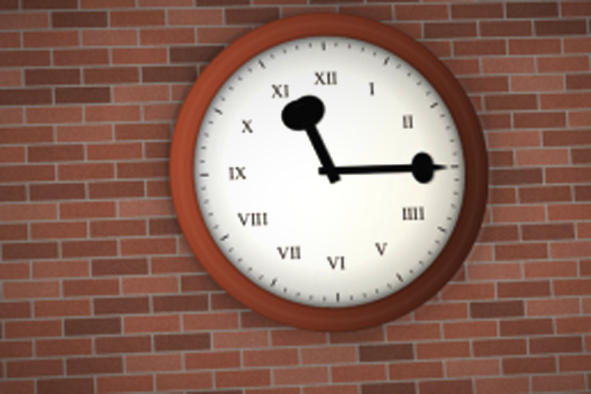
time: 11:15
